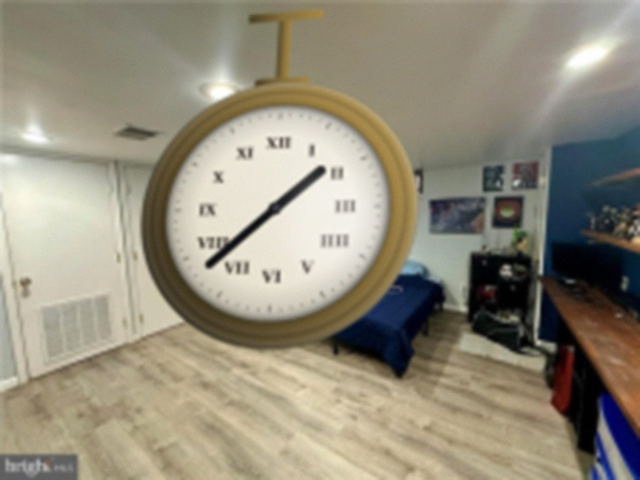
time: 1:38
